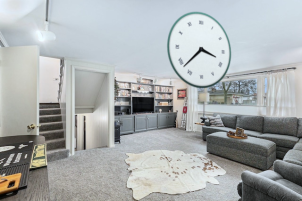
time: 3:38
